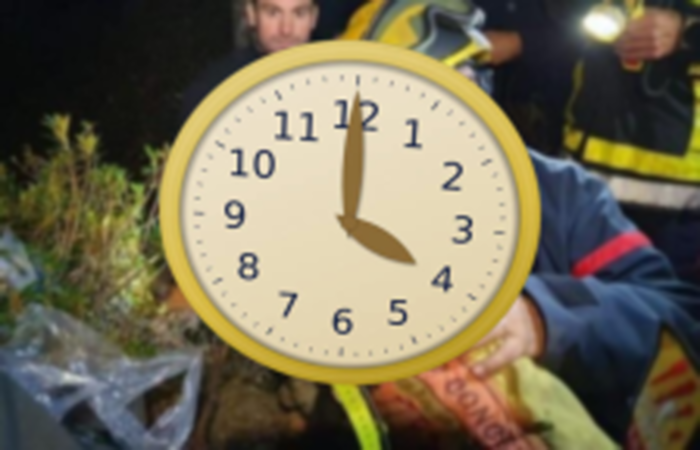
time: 4:00
